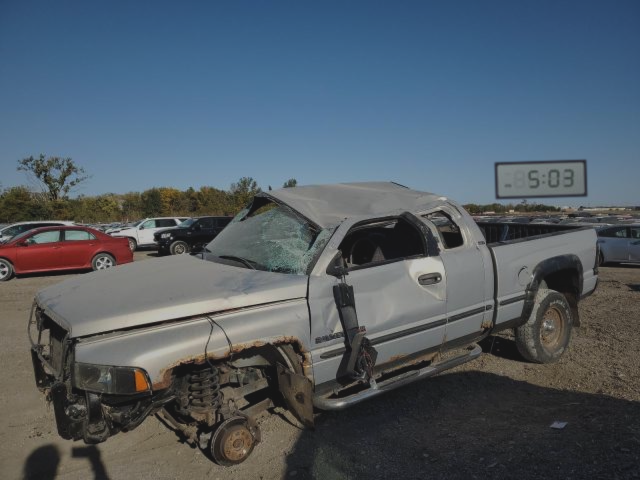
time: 5:03
